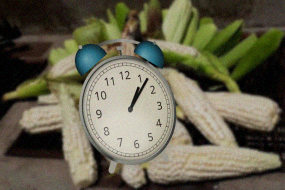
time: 1:07
